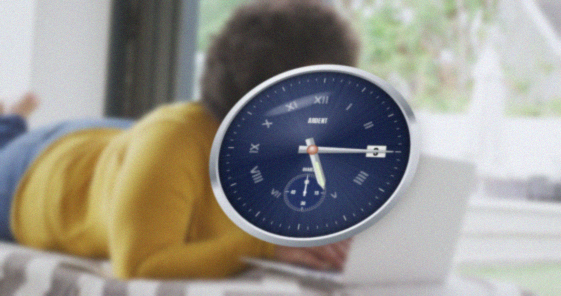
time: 5:15
